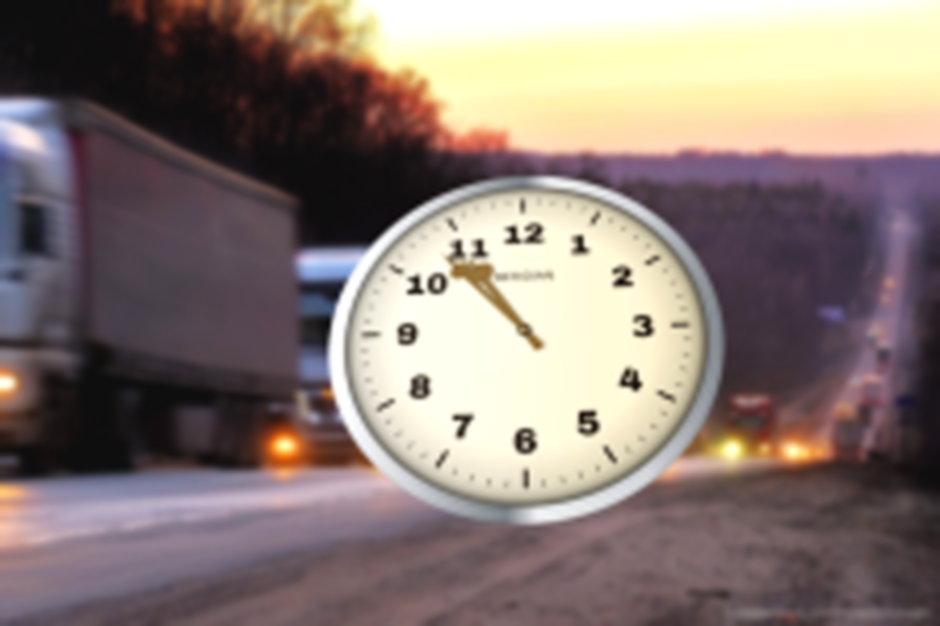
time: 10:53
